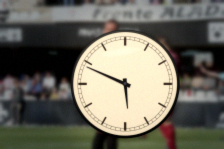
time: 5:49
